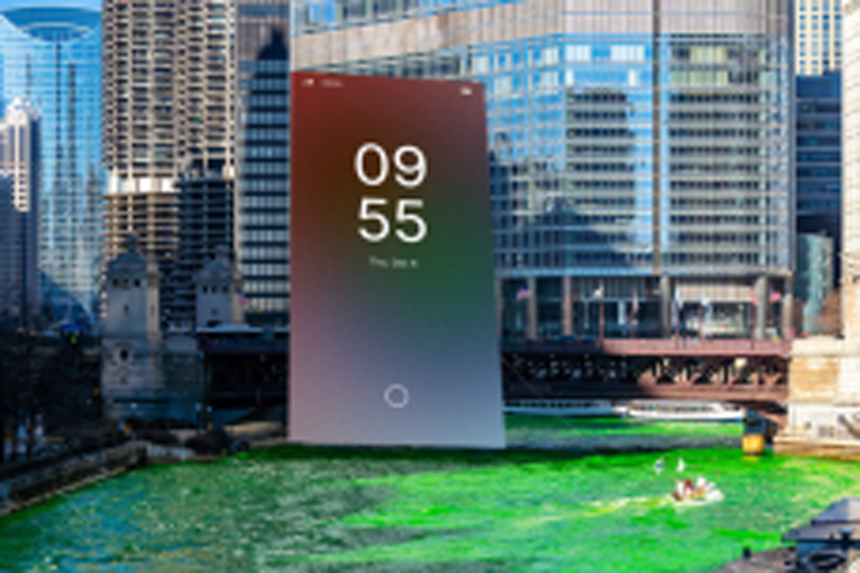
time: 9:55
